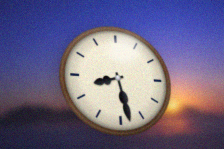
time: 8:28
